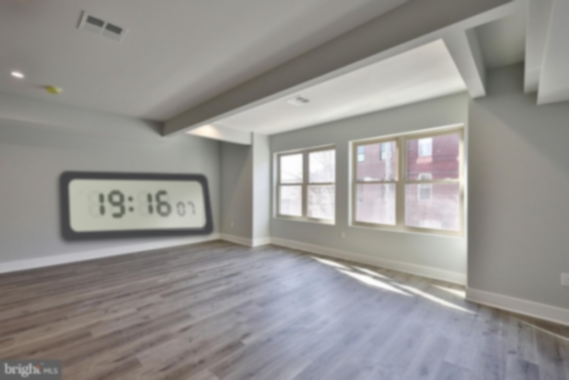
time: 19:16:07
